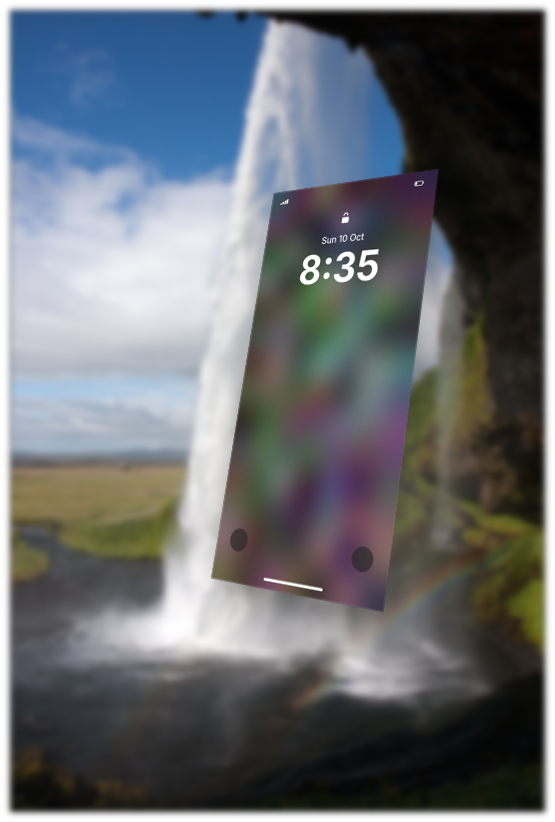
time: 8:35
